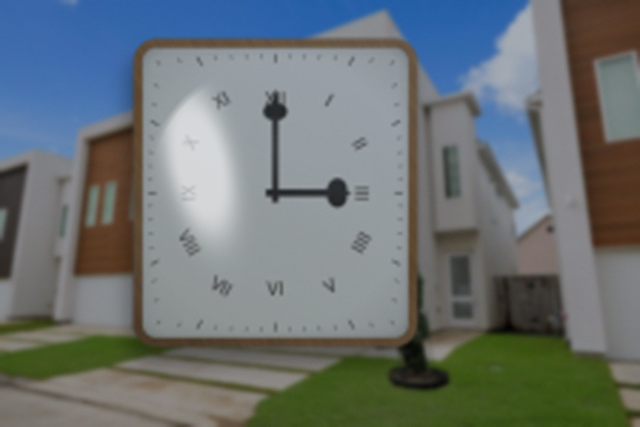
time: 3:00
